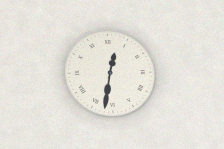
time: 12:32
